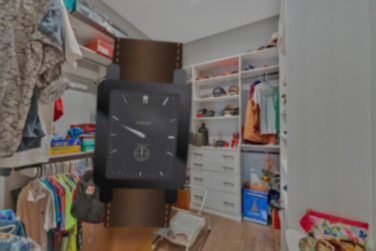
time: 9:49
